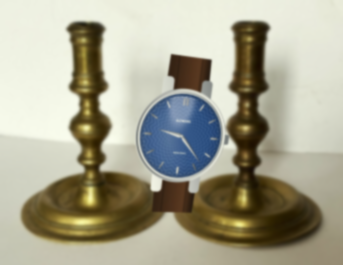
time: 9:23
